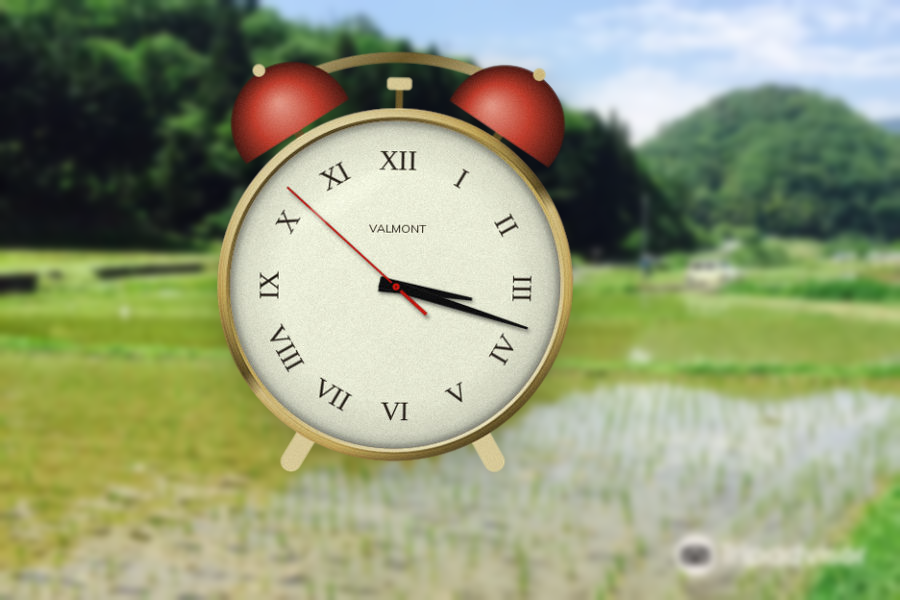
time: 3:17:52
